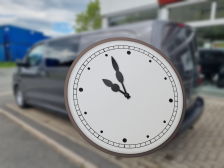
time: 9:56
